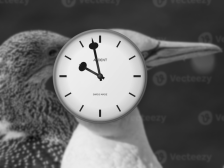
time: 9:58
